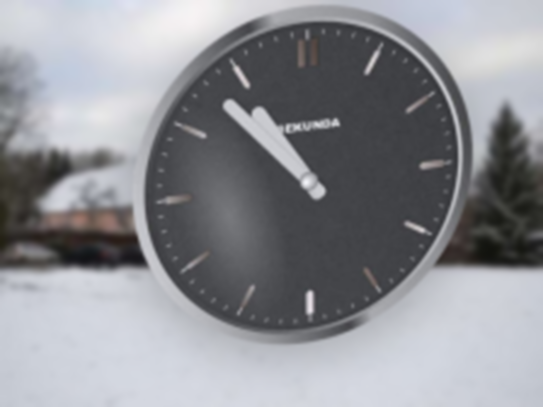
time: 10:53
